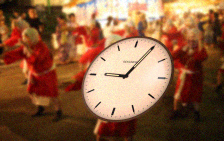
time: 9:05
